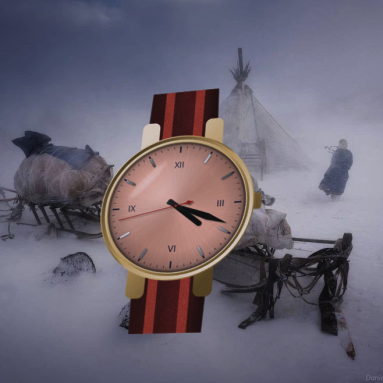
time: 4:18:43
